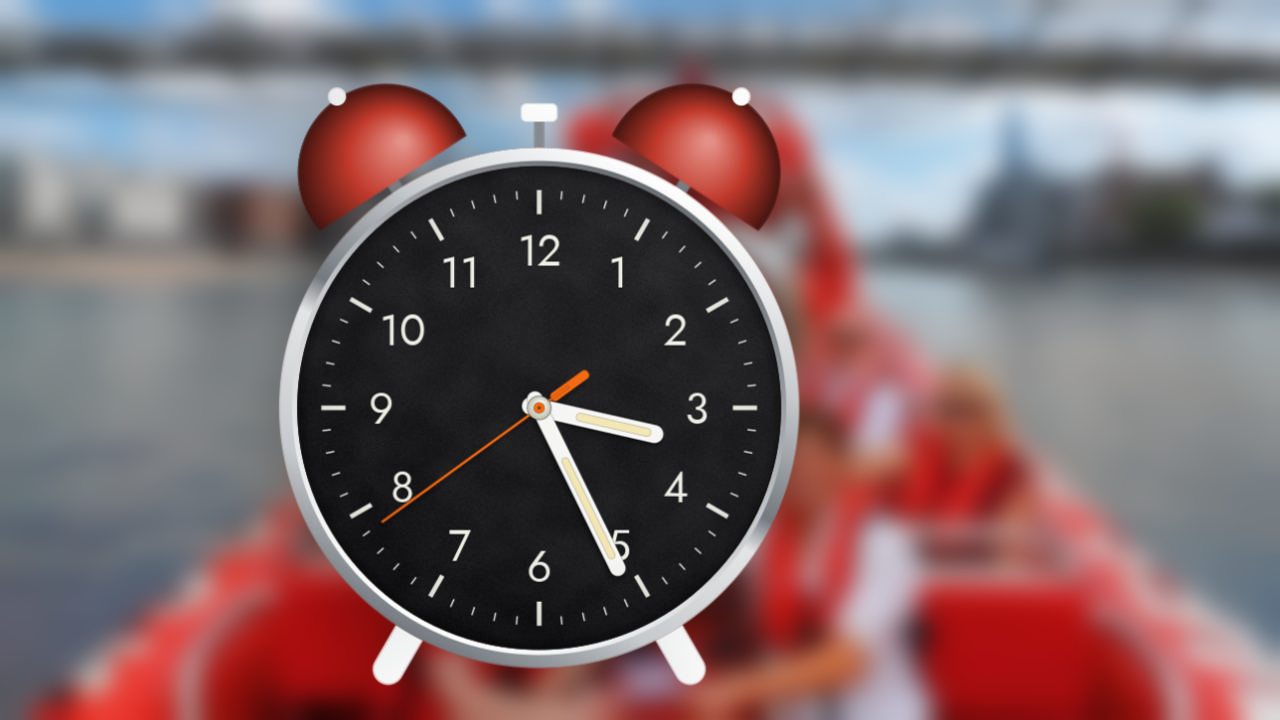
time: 3:25:39
